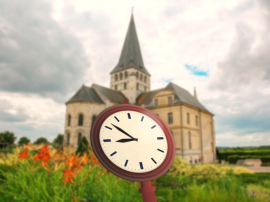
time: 8:52
